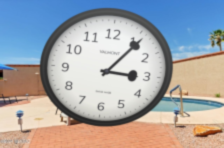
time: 3:06
